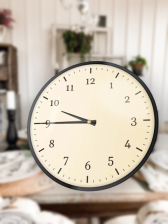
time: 9:45
